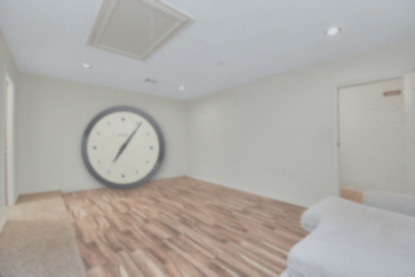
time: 7:06
